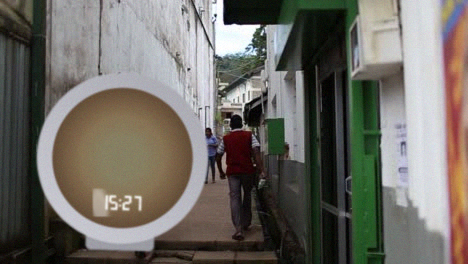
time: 15:27
